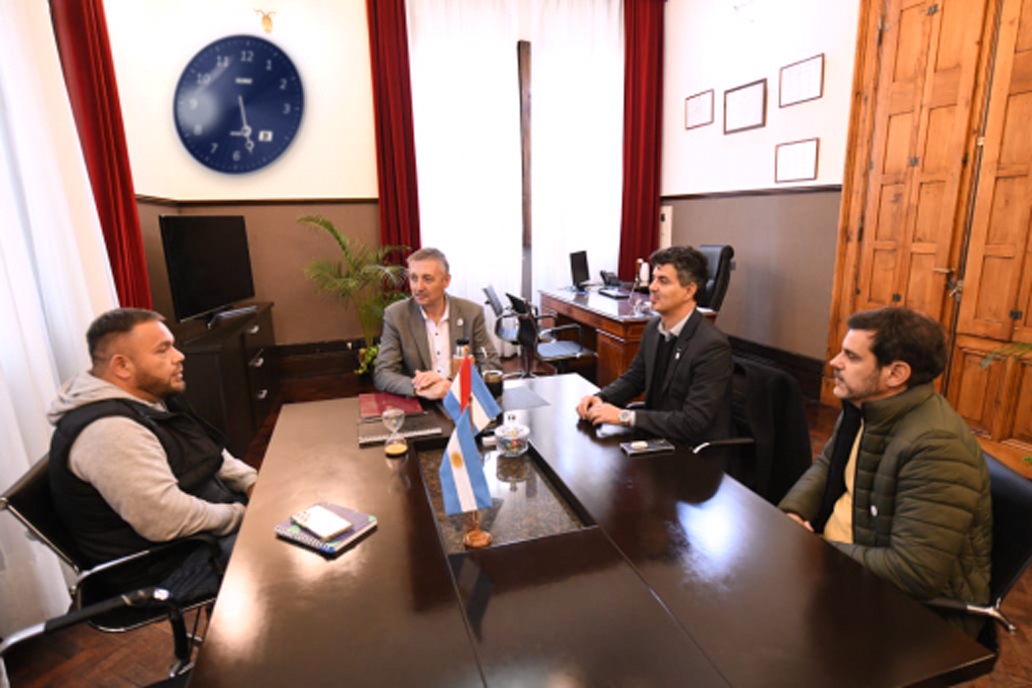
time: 5:27
